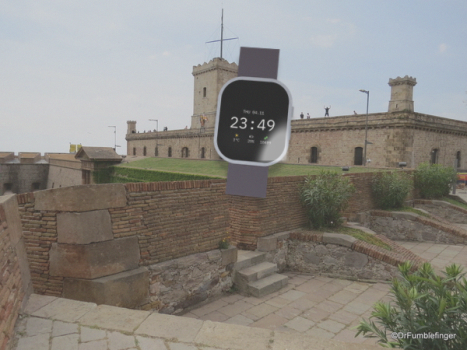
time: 23:49
